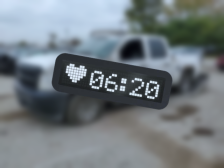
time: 6:20
